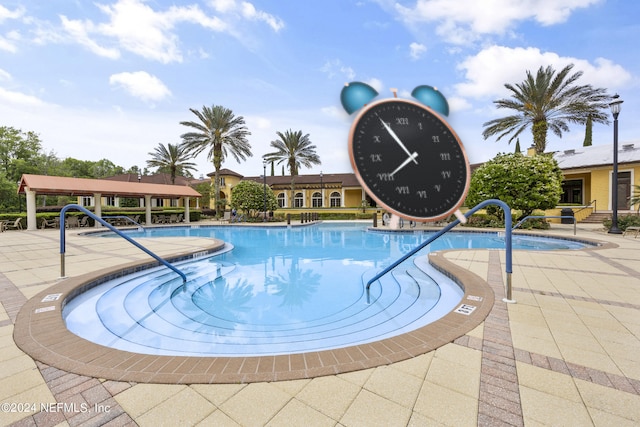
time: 7:55
